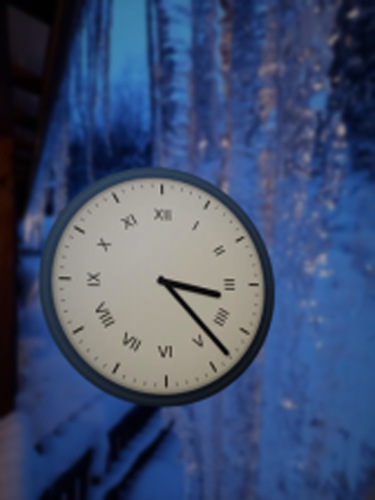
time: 3:23
